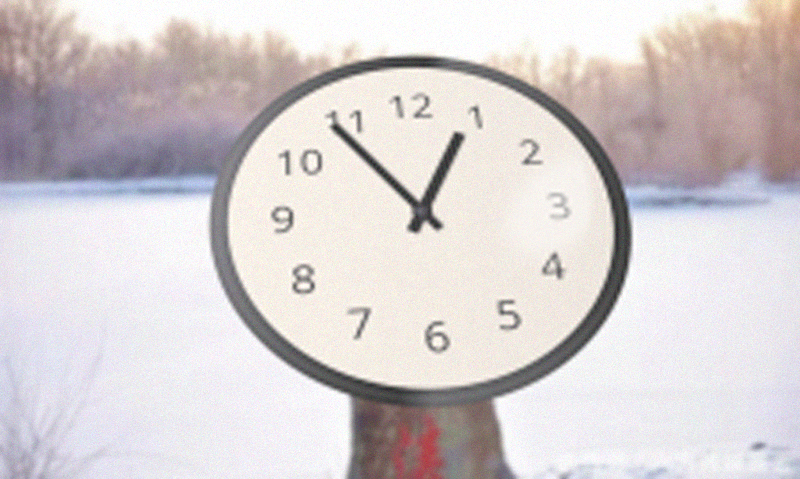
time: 12:54
